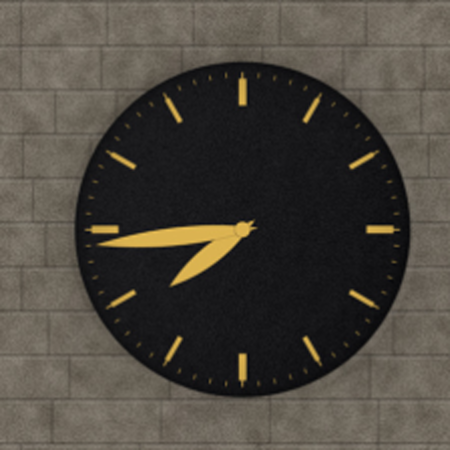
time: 7:44
